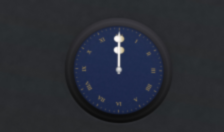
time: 12:00
